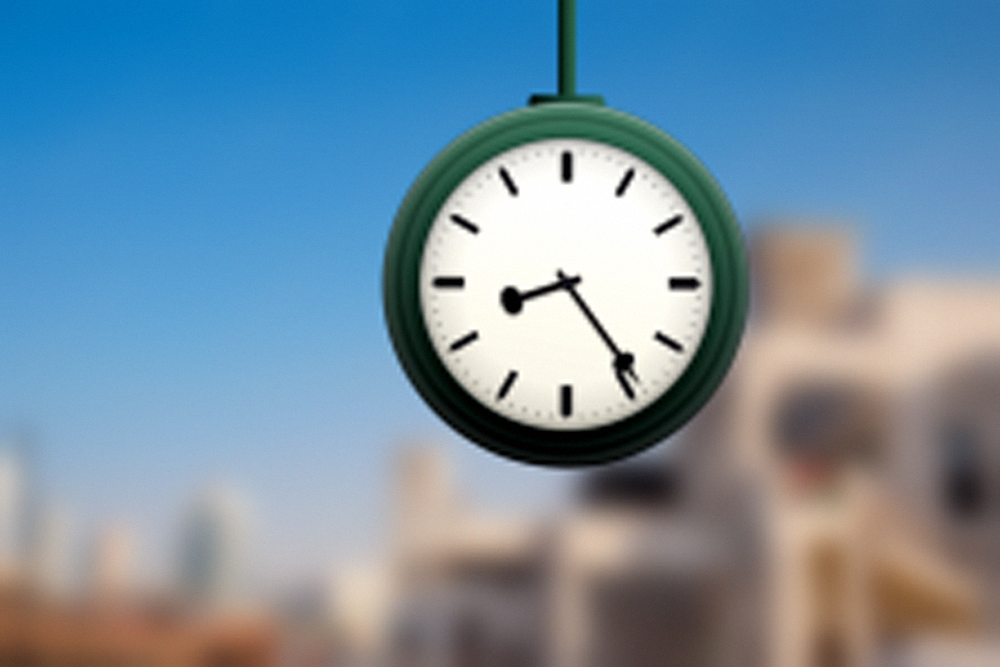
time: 8:24
